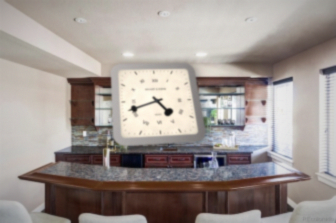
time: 4:42
